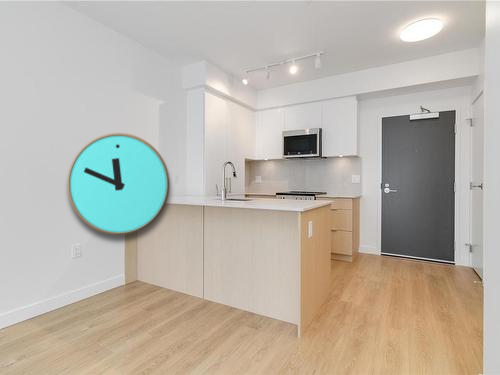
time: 11:49
